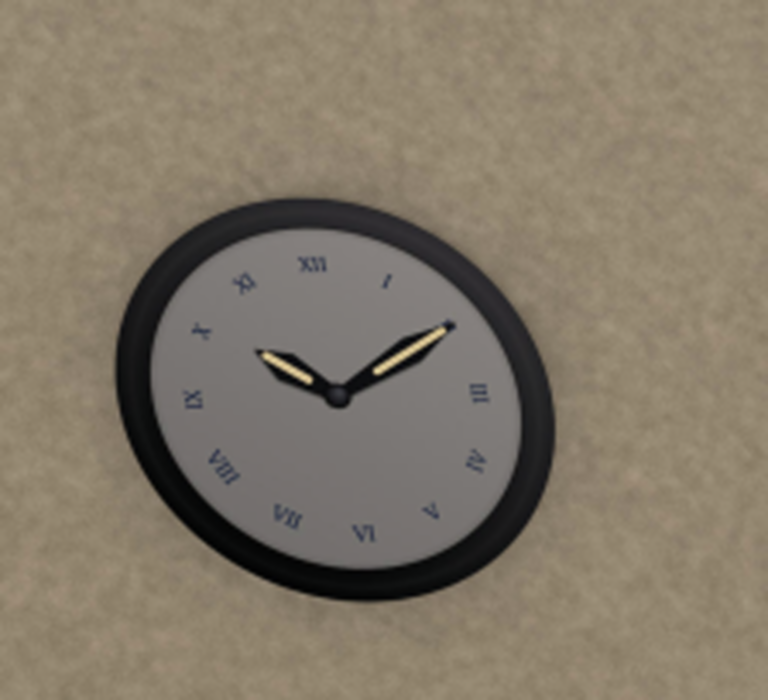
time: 10:10
